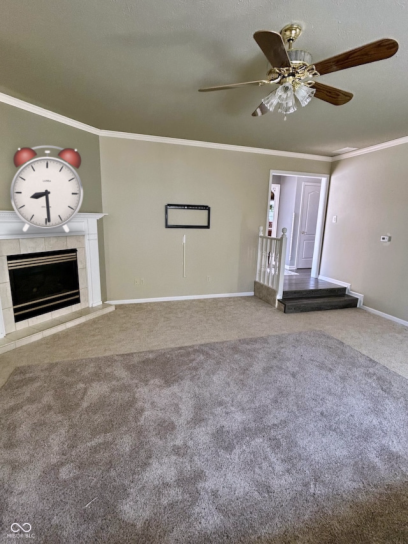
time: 8:29
